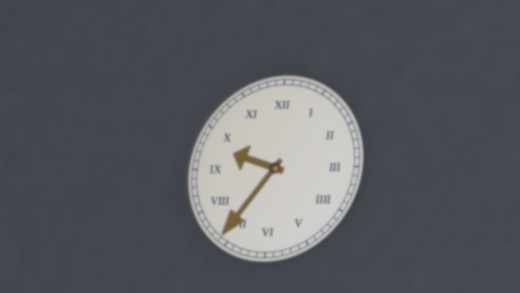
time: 9:36
